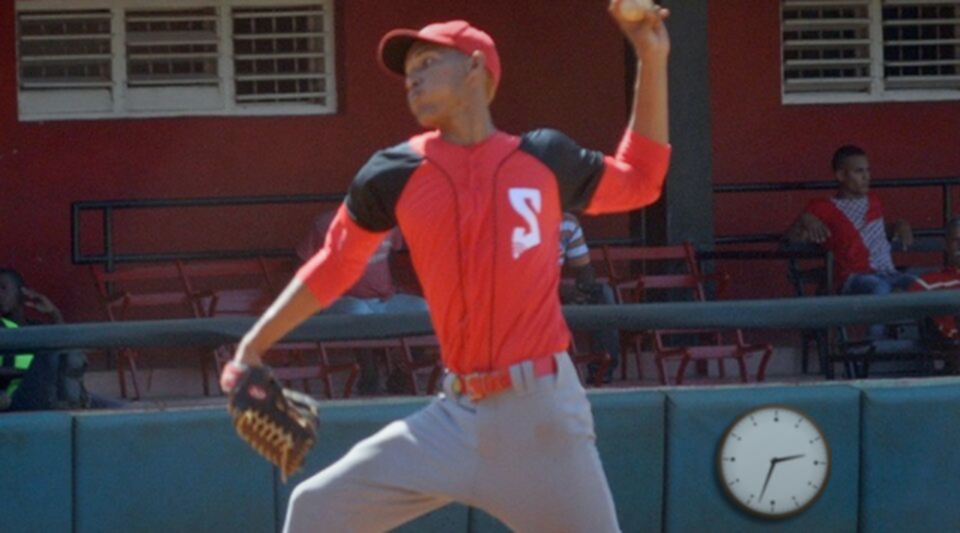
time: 2:33
